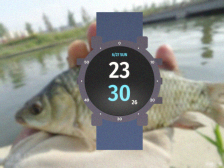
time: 23:30
